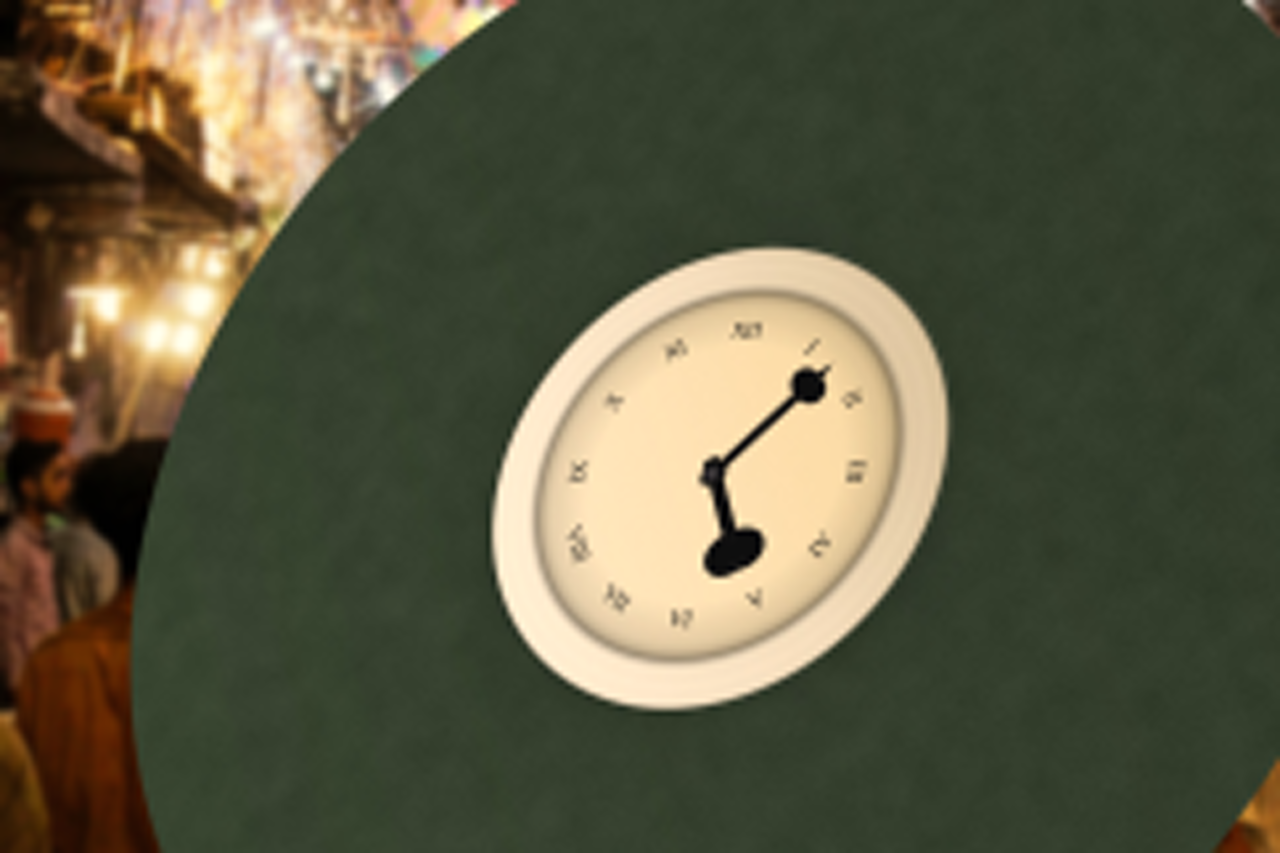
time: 5:07
